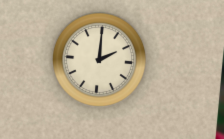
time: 2:00
